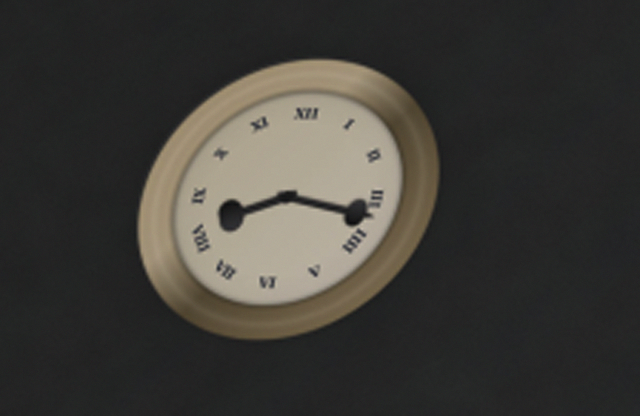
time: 8:17
